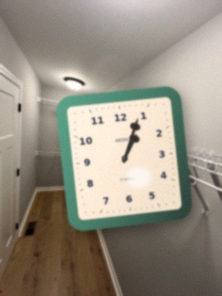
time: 1:04
